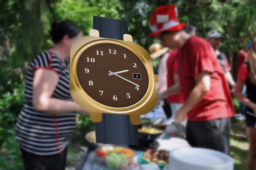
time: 2:19
